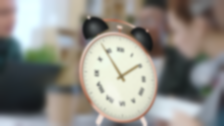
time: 1:54
